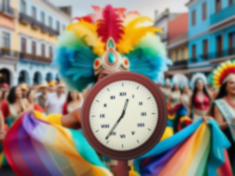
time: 12:36
